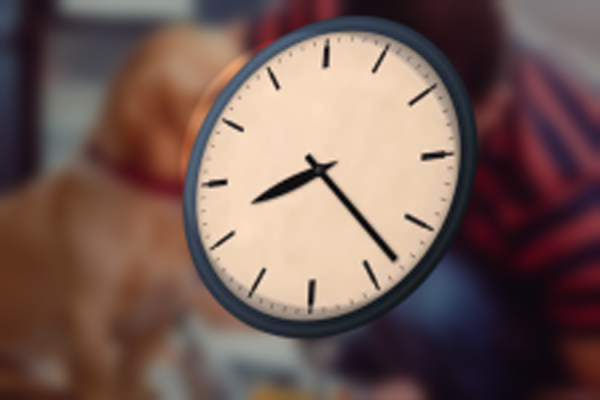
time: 8:23
